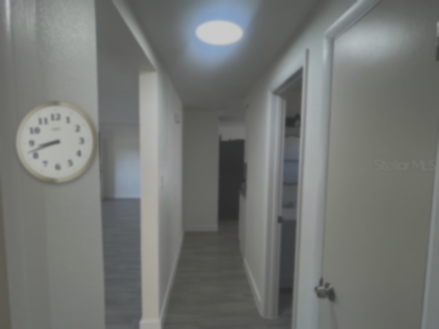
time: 8:42
